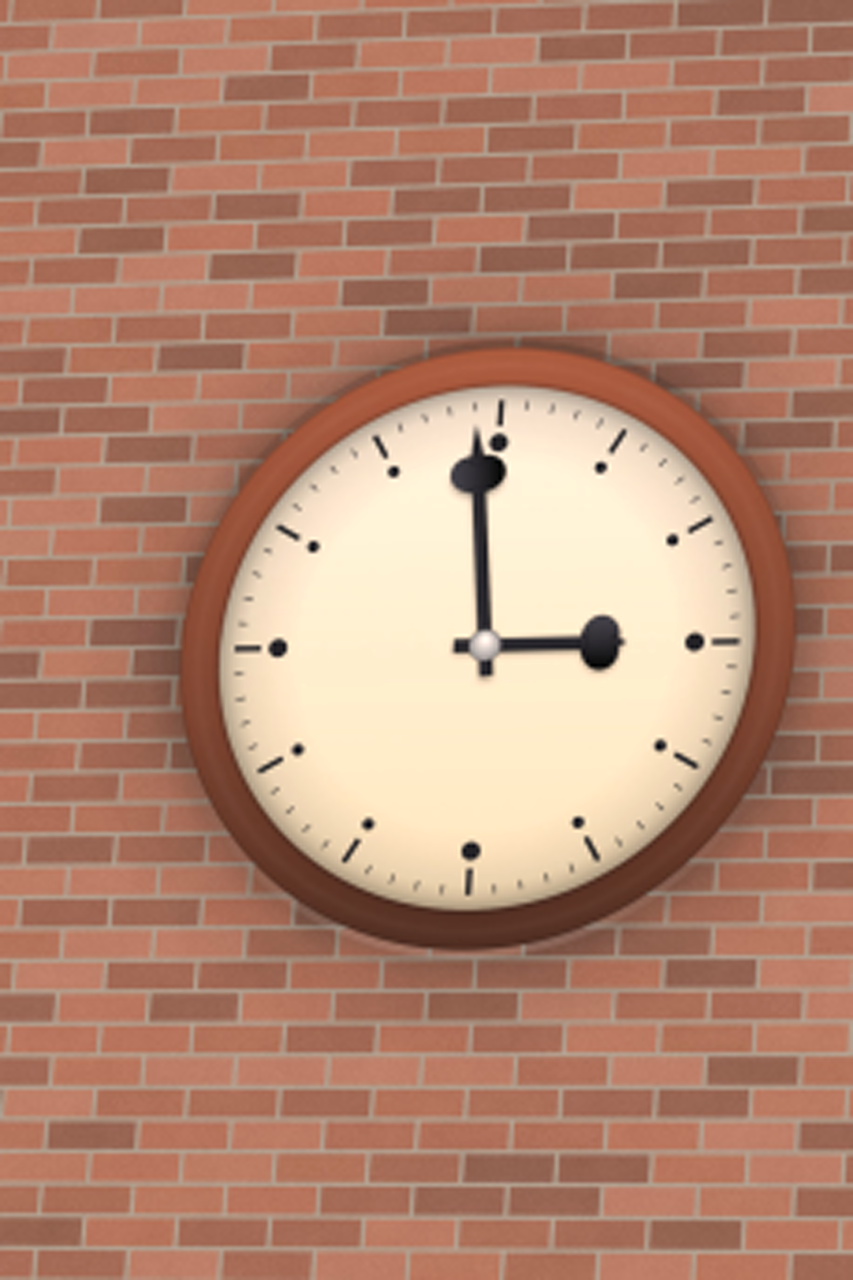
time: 2:59
